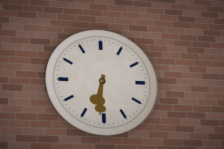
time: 6:31
